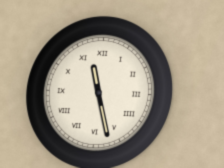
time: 11:27
